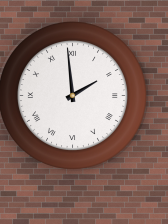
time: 1:59
